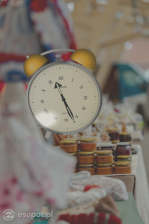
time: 11:27
